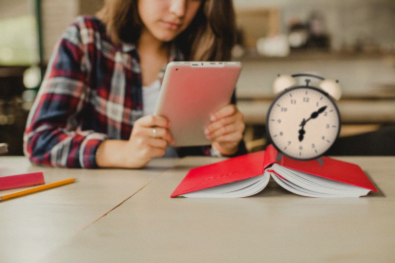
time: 6:08
